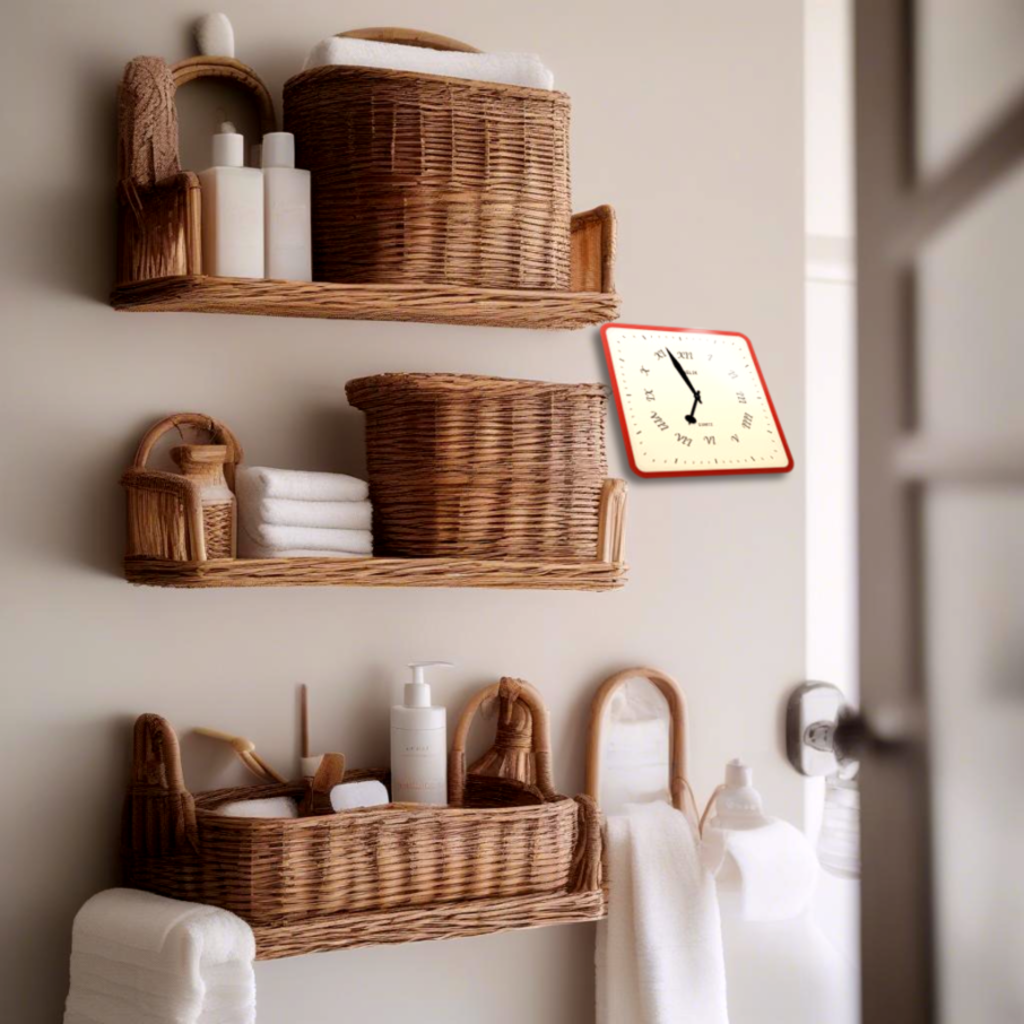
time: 6:57
